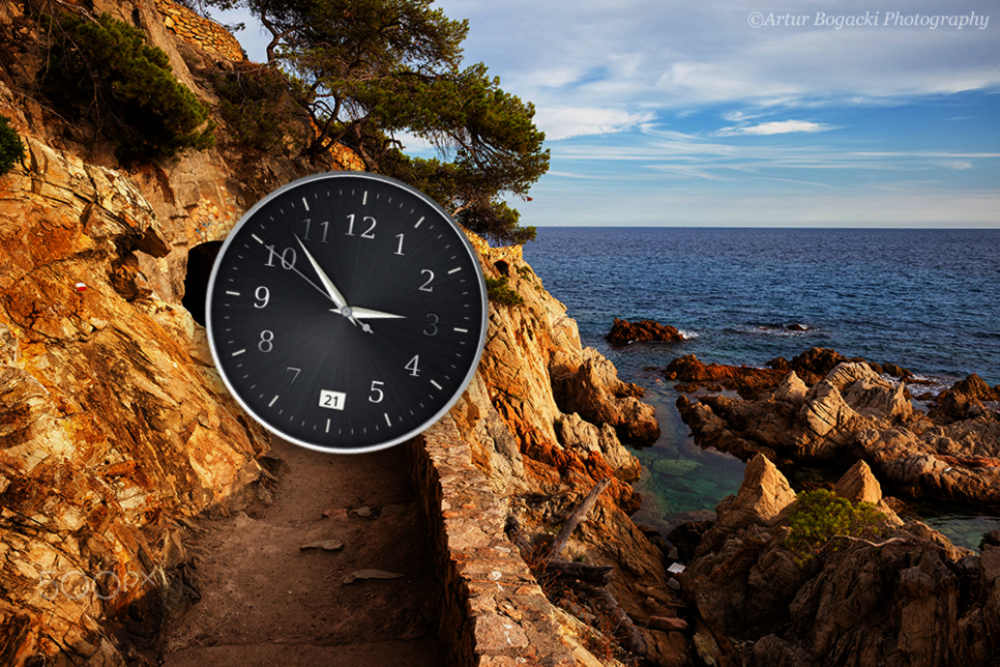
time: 2:52:50
